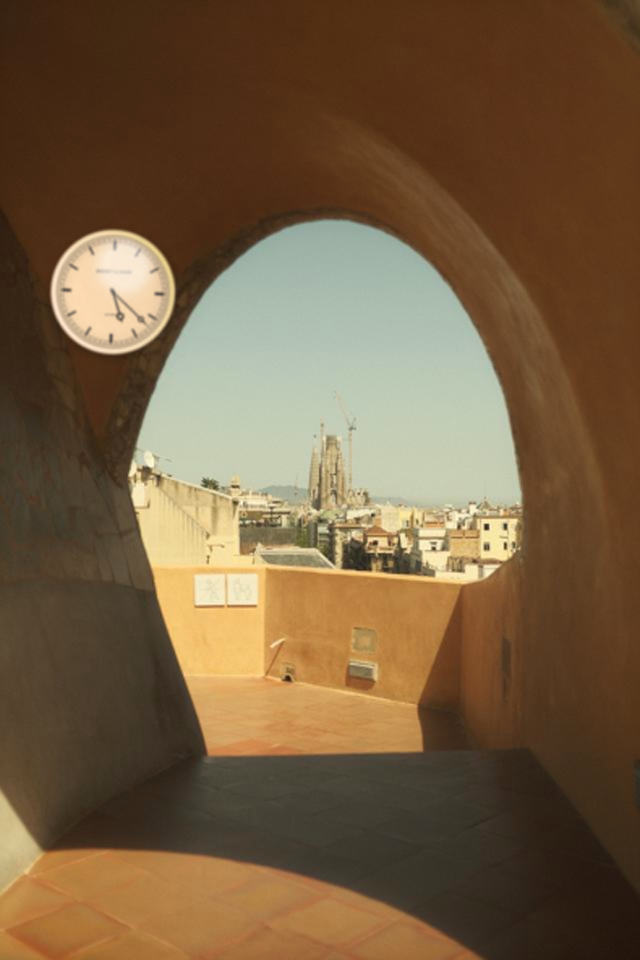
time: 5:22
